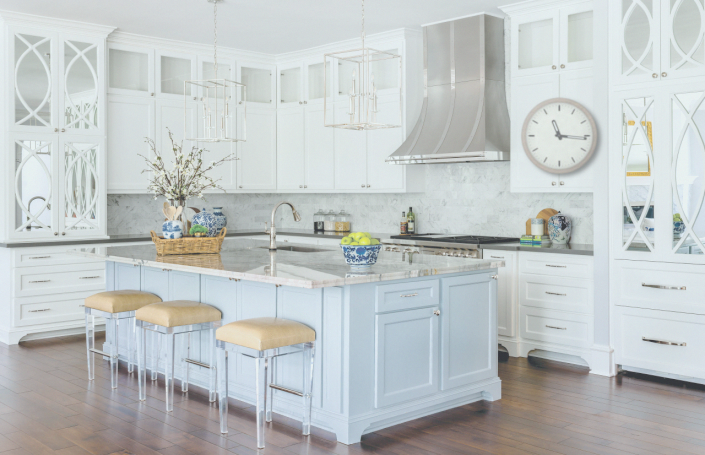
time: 11:16
